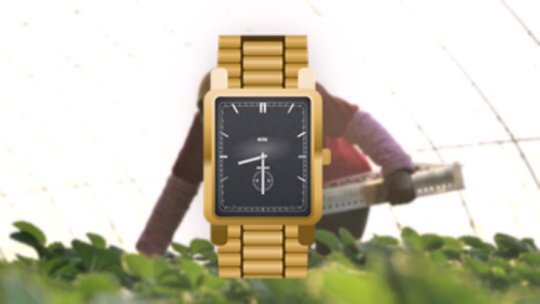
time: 8:30
